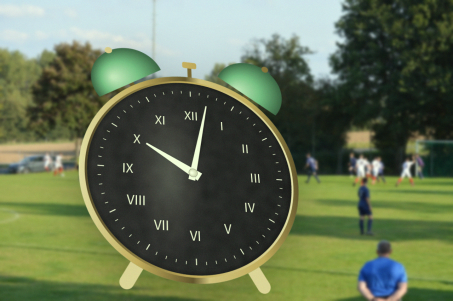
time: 10:02
